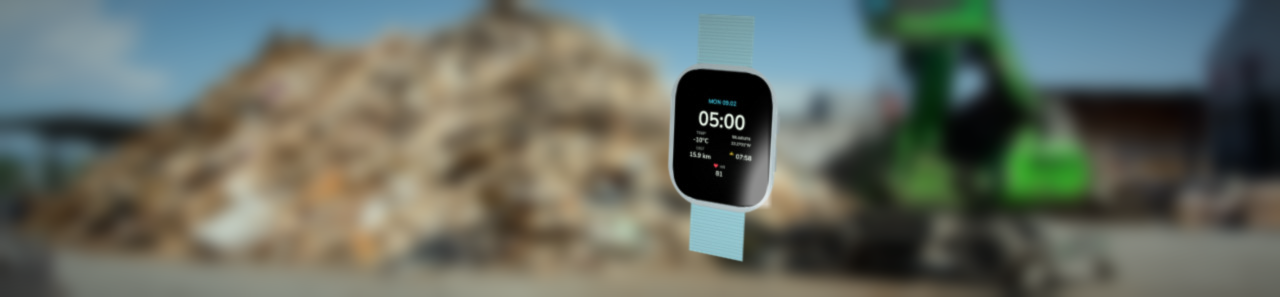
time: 5:00
